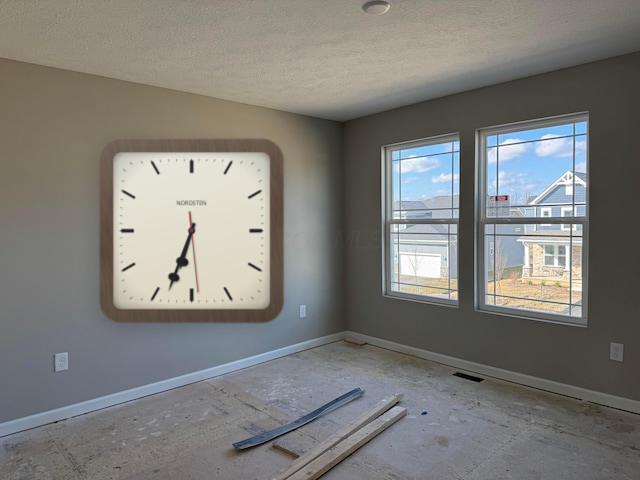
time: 6:33:29
